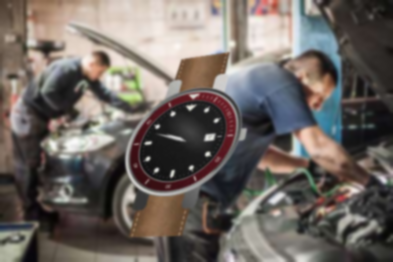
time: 9:48
